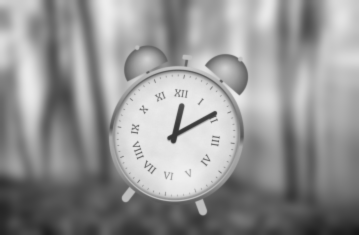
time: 12:09
